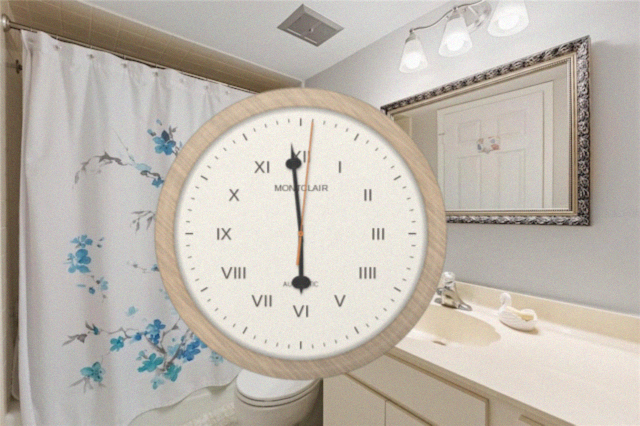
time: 5:59:01
